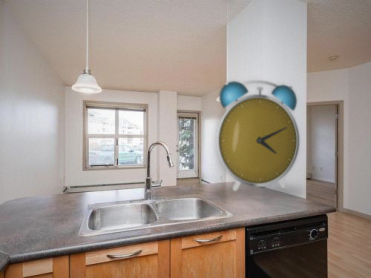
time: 4:11
